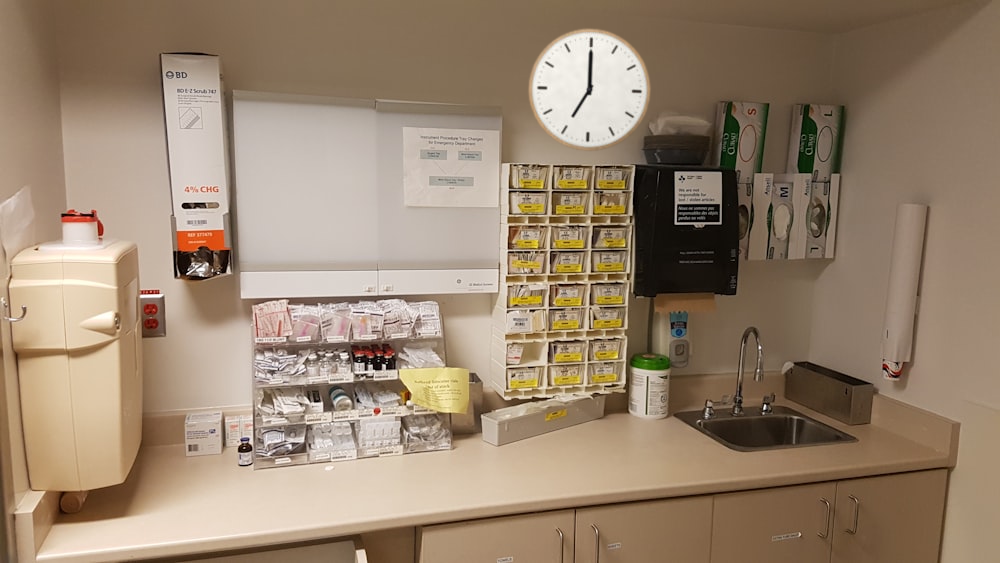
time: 7:00
